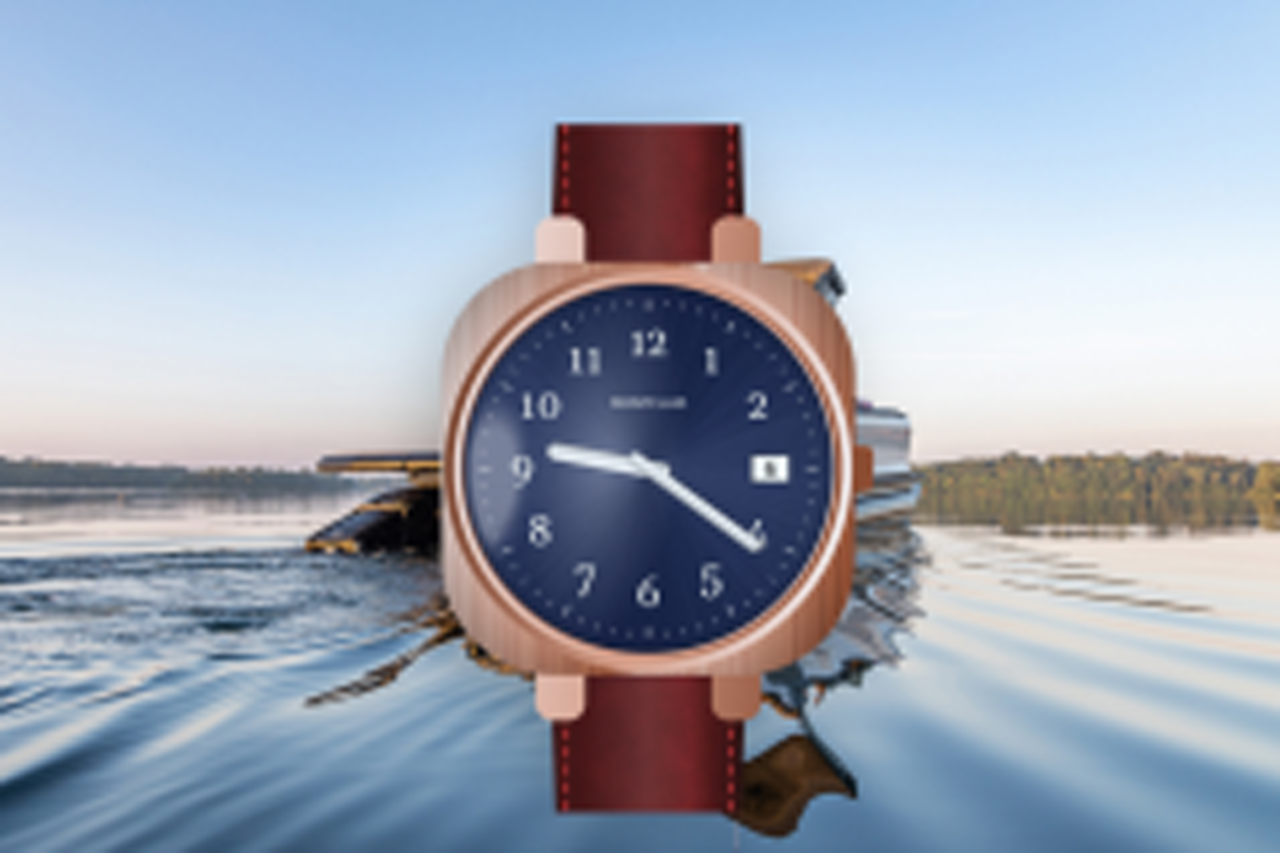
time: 9:21
